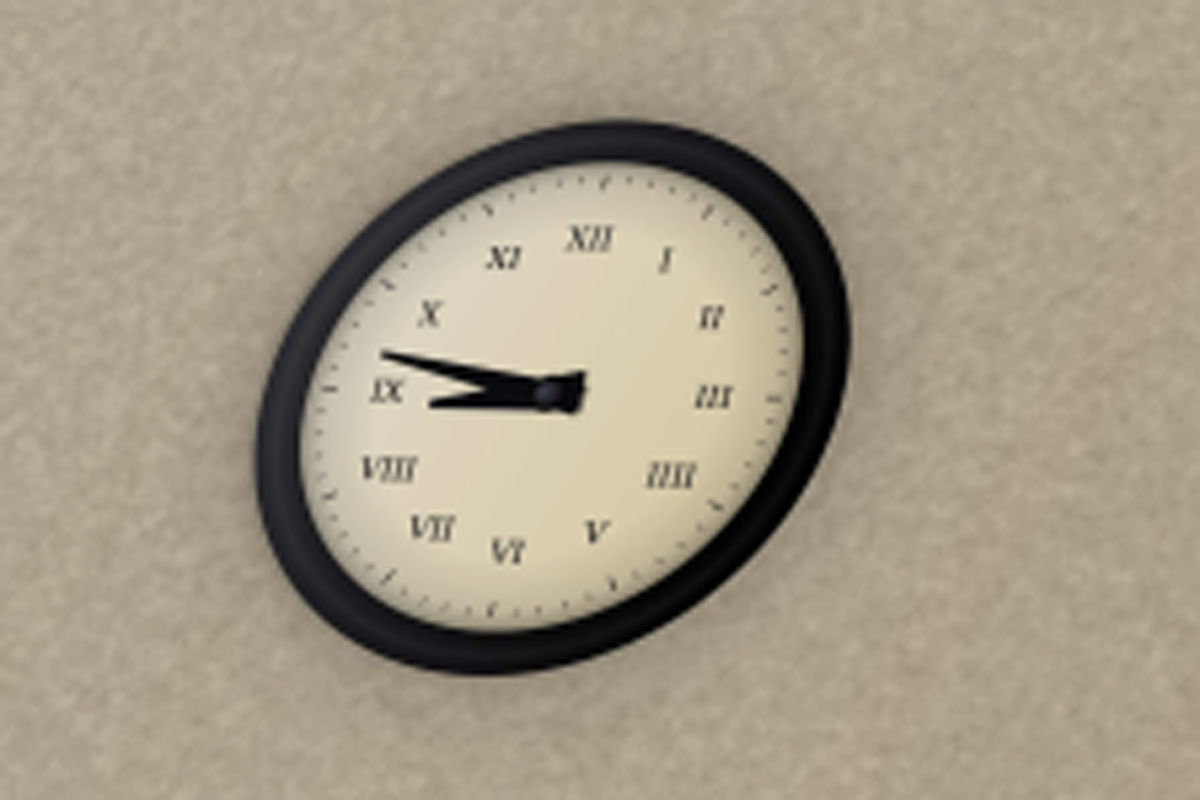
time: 8:47
